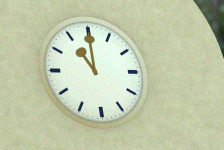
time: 11:00
